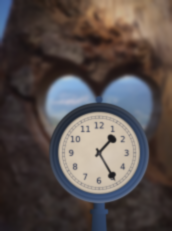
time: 1:25
